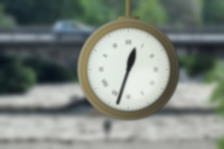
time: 12:33
